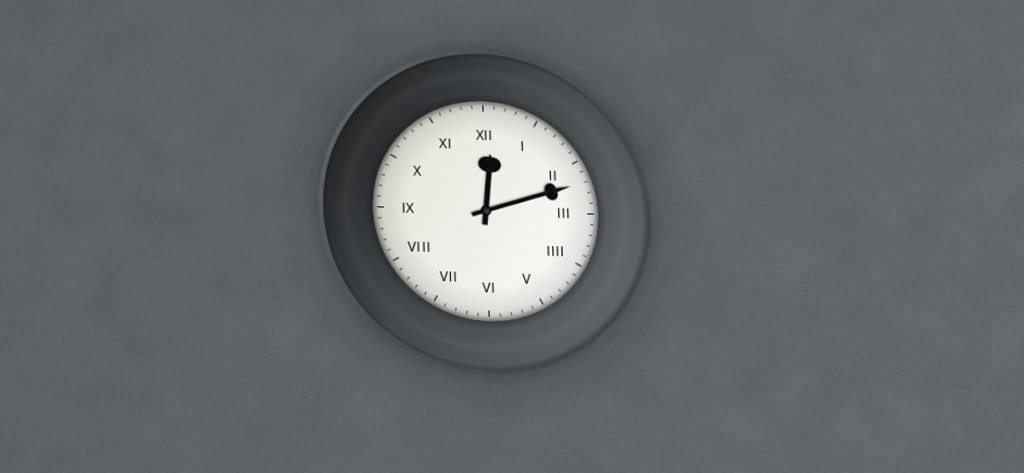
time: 12:12
